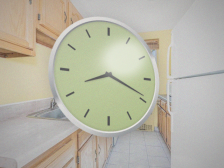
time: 8:19
